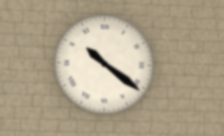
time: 10:21
